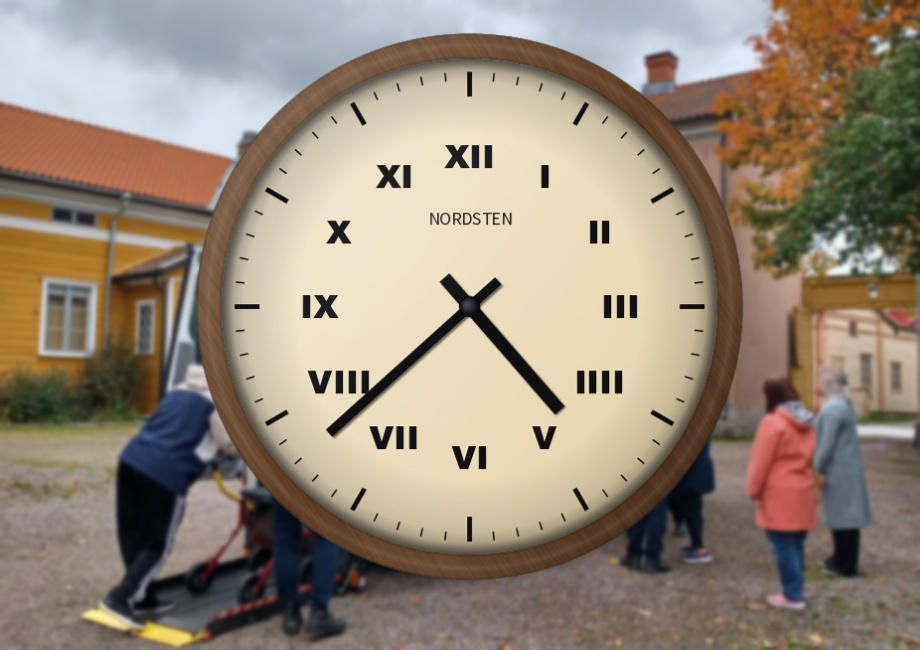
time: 4:38
